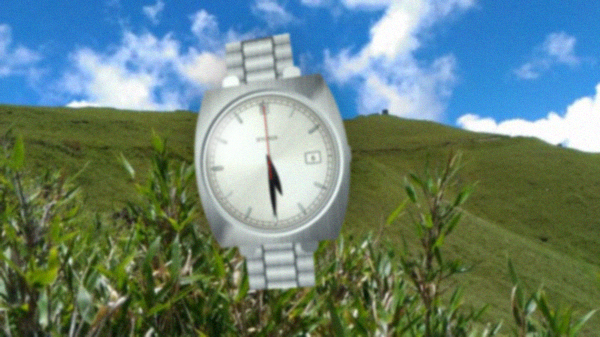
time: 5:30:00
